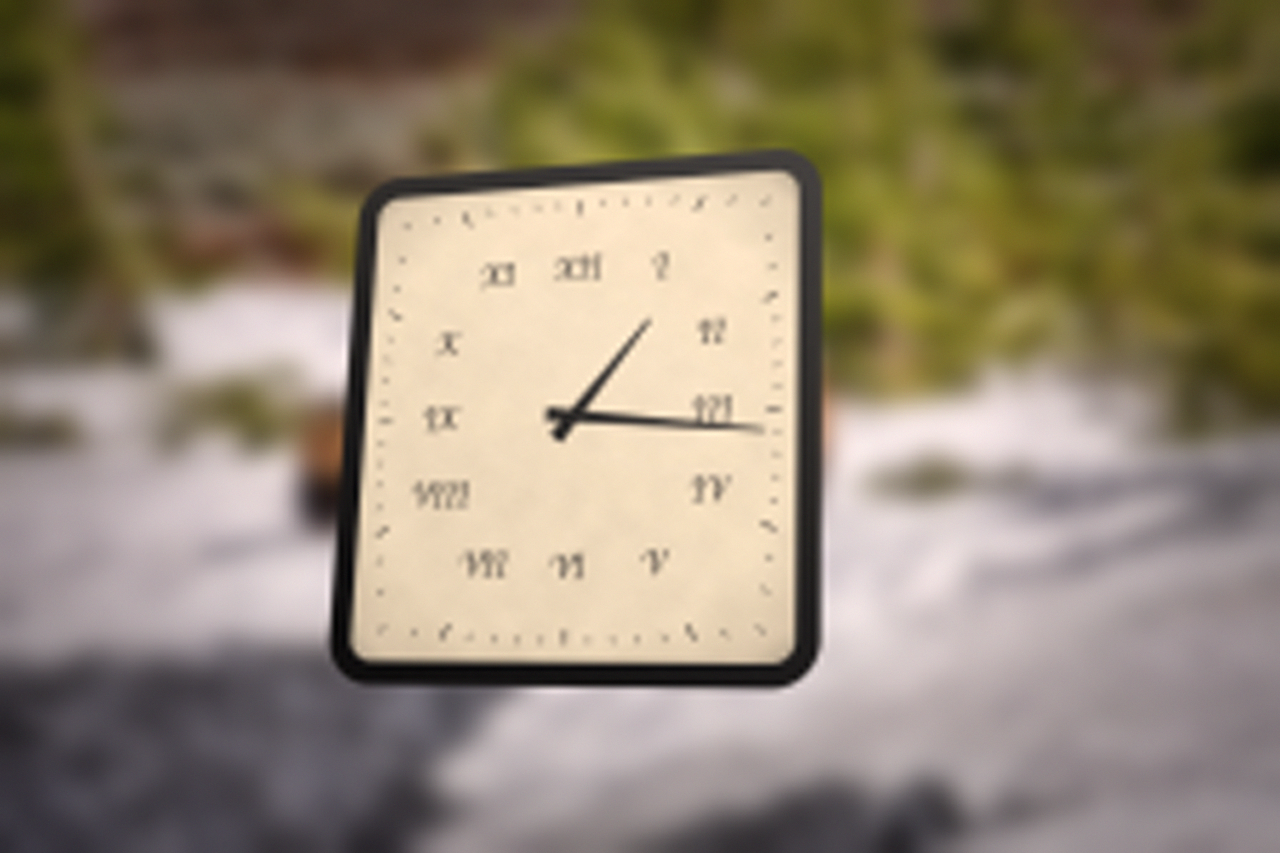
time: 1:16
